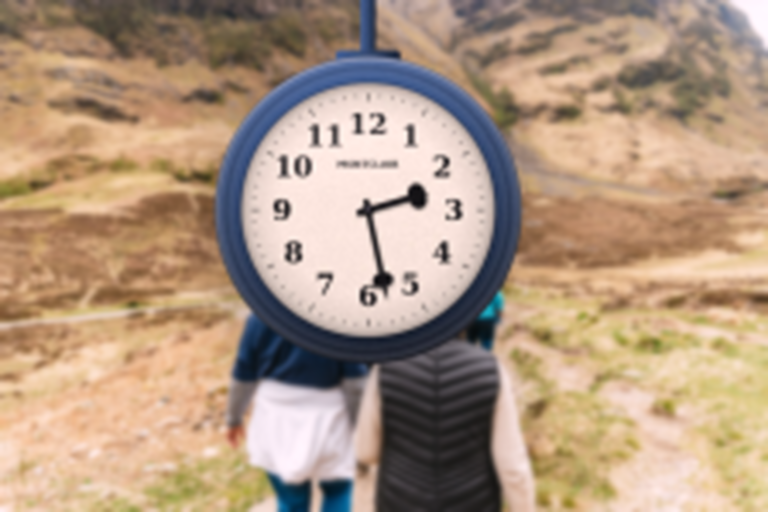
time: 2:28
